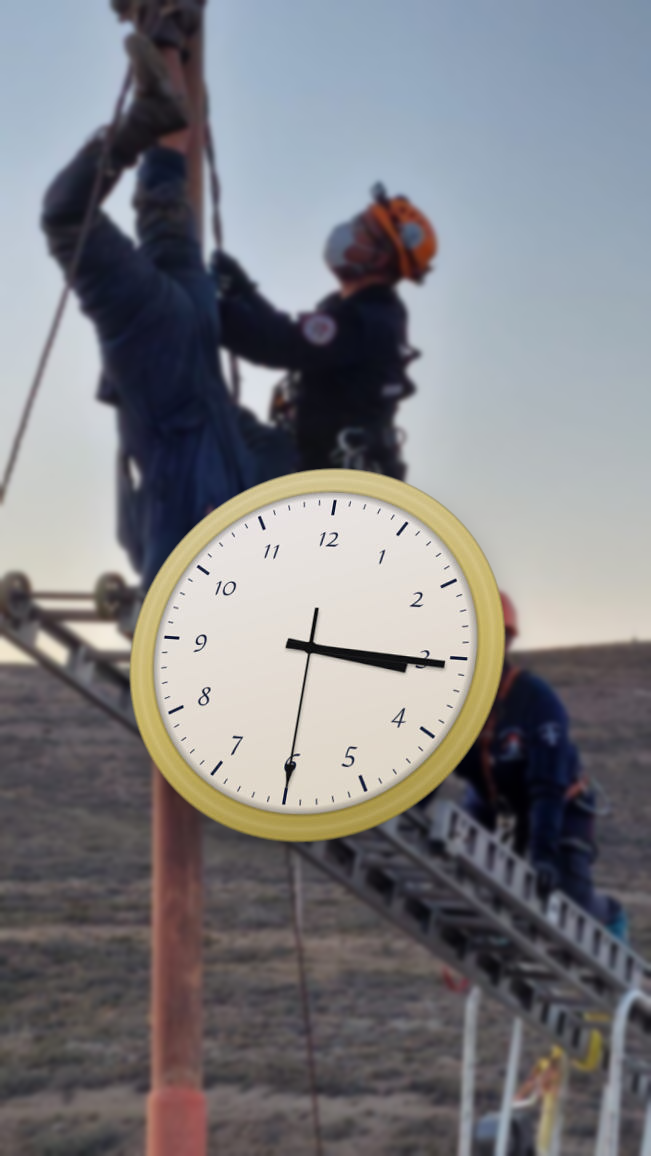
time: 3:15:30
